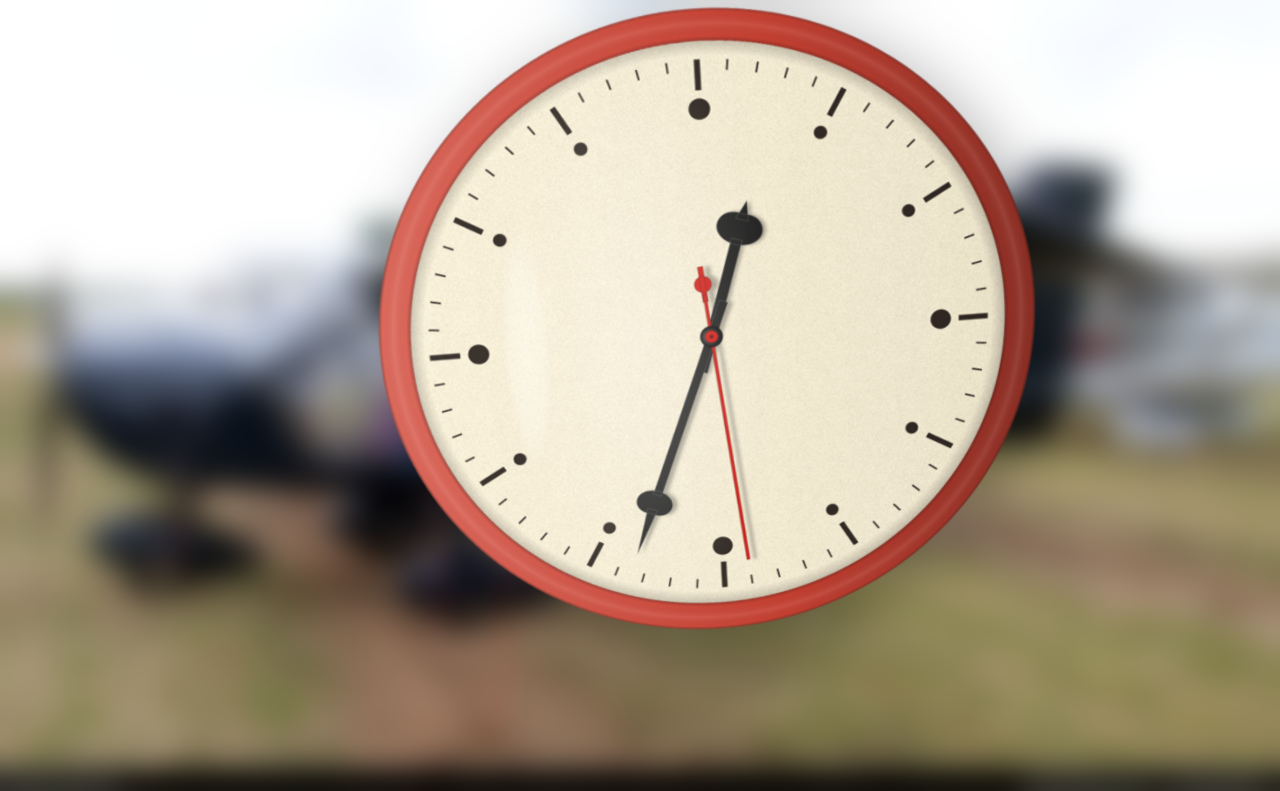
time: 12:33:29
